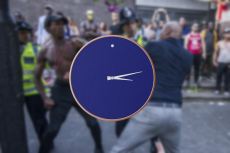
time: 3:13
